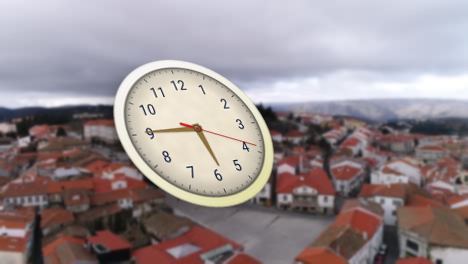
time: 5:45:19
